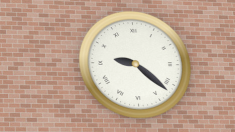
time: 9:22
